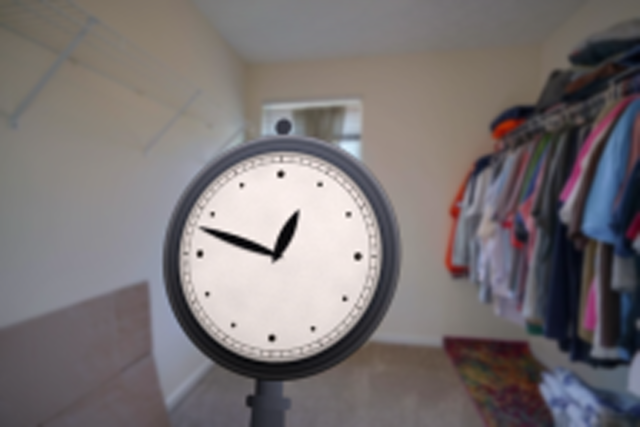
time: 12:48
